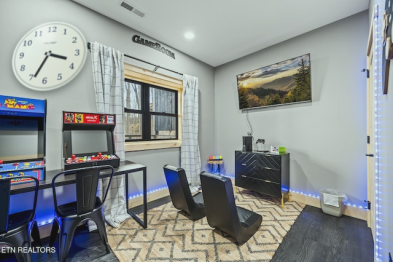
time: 3:34
